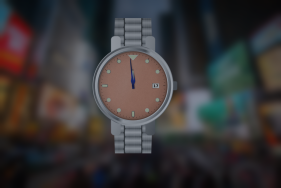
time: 11:59
